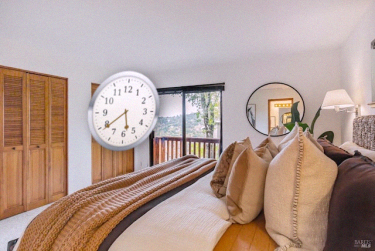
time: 5:39
